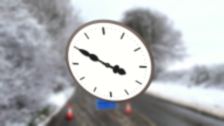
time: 3:50
